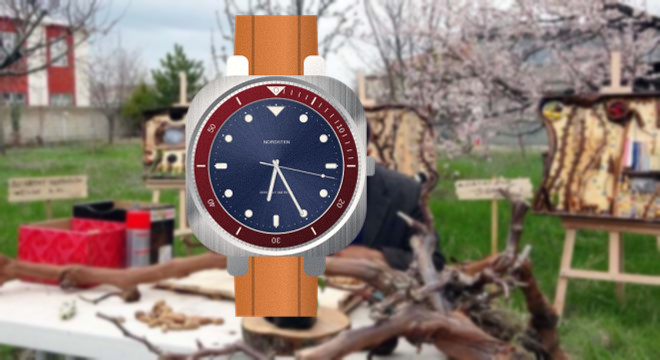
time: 6:25:17
